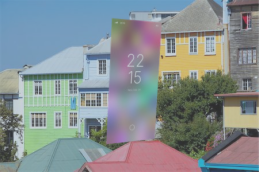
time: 22:15
